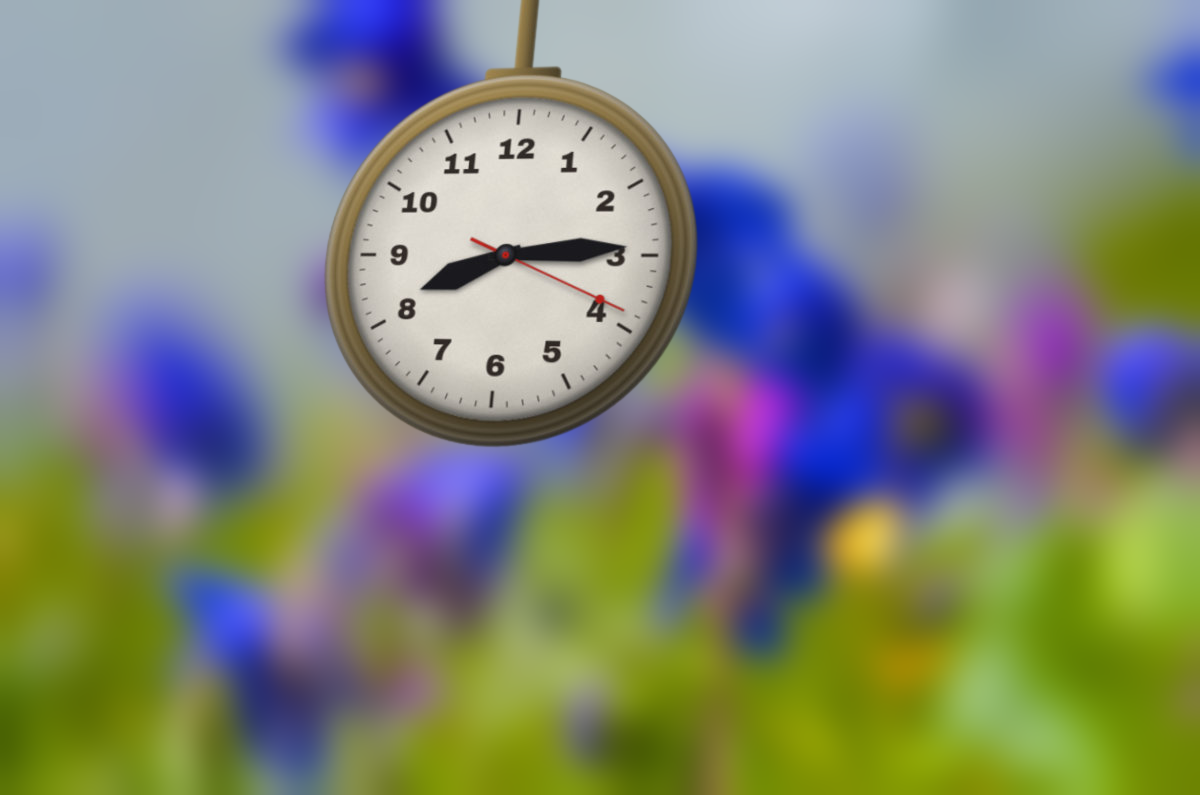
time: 8:14:19
